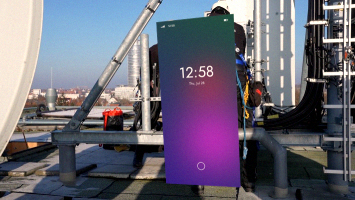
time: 12:58
